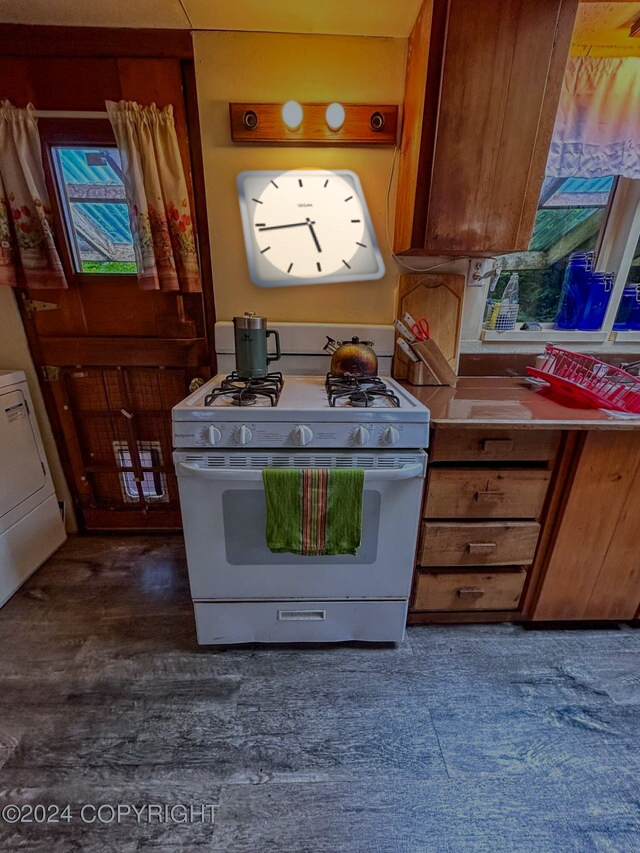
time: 5:44
